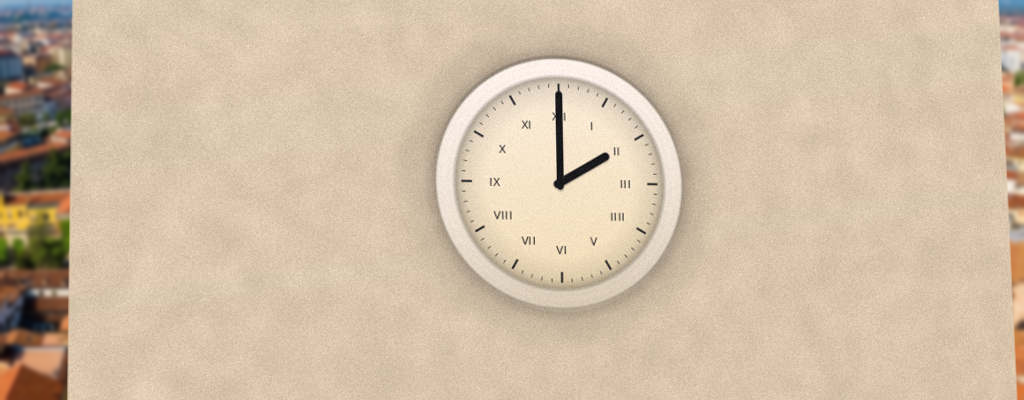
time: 2:00
